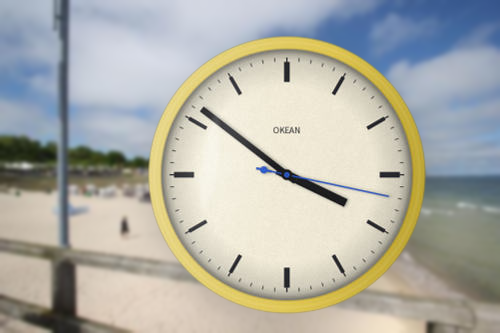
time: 3:51:17
